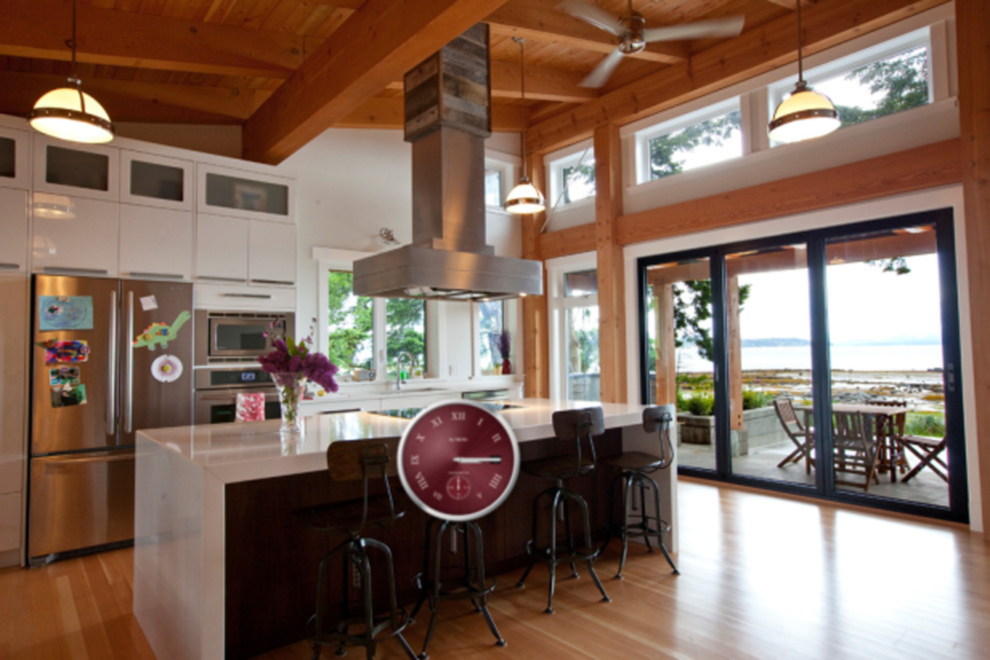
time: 3:15
